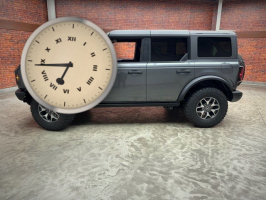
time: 6:44
